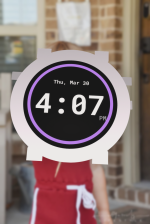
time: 4:07
